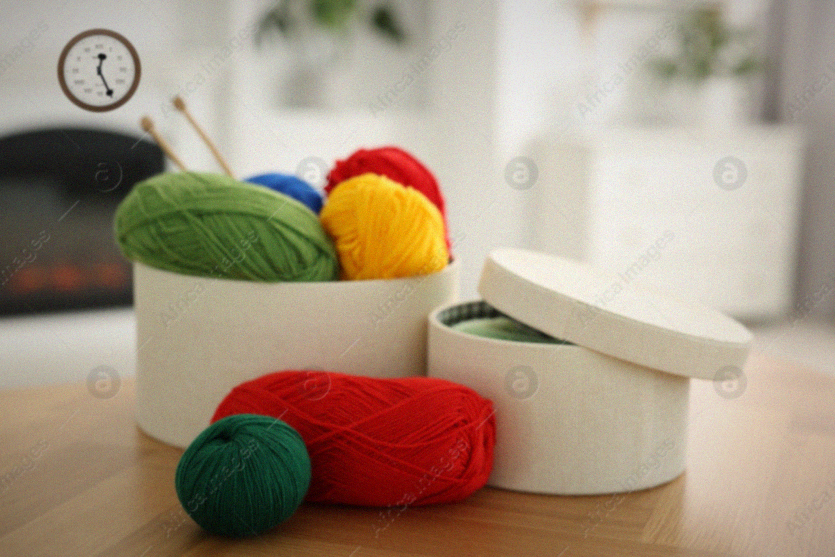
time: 12:26
